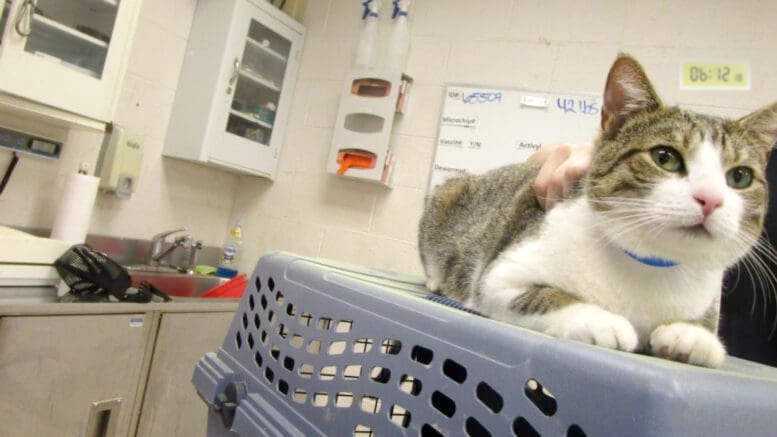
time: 6:12
